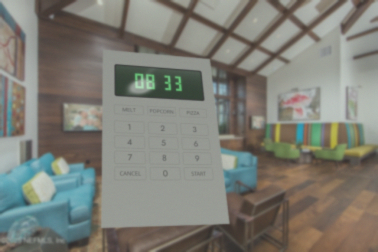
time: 8:33
